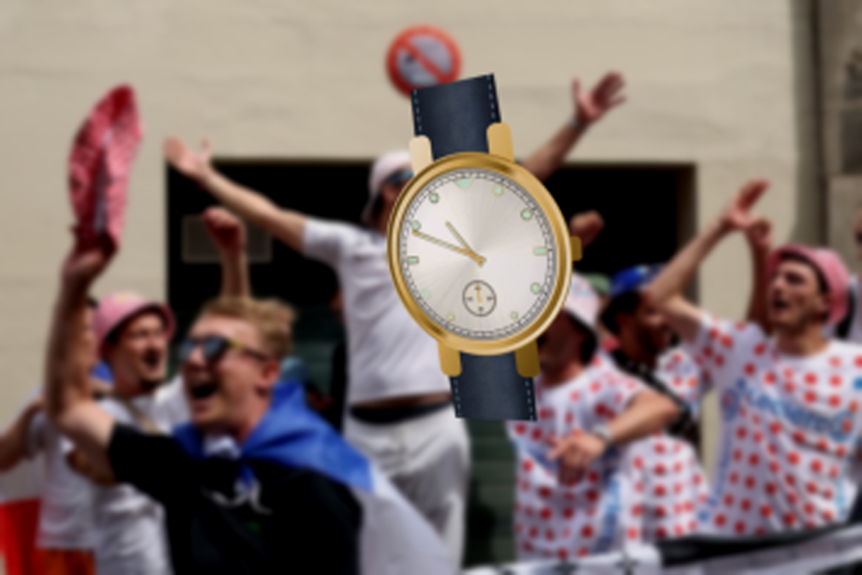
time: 10:49
